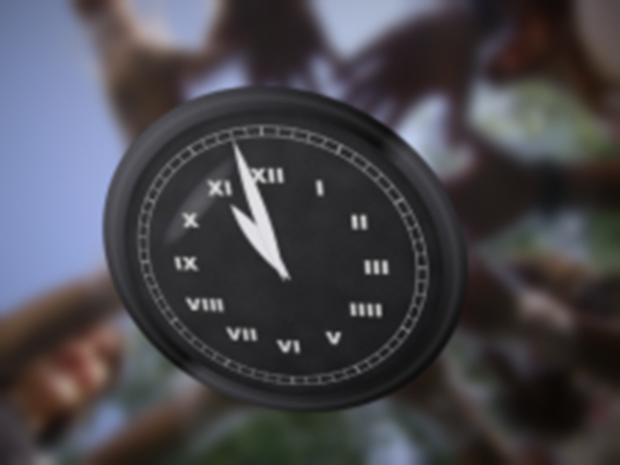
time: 10:58
